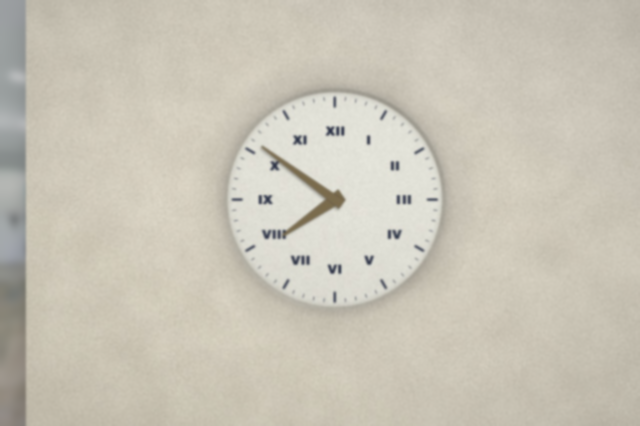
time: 7:51
